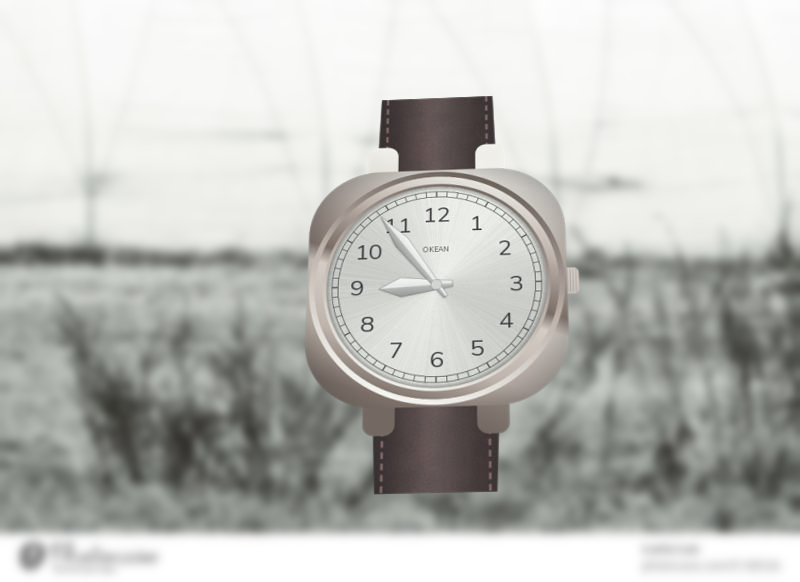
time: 8:54
